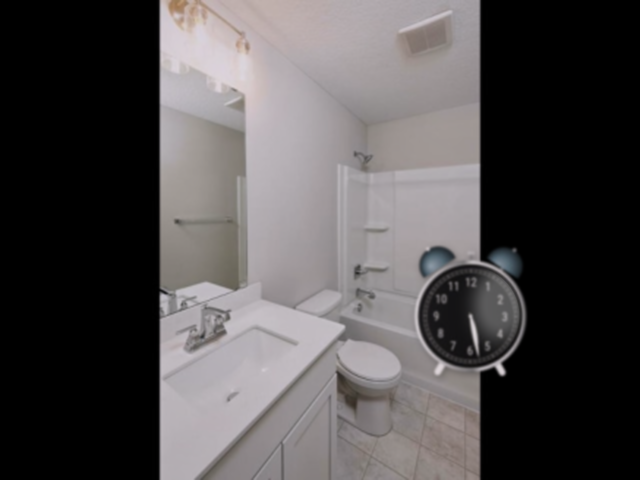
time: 5:28
